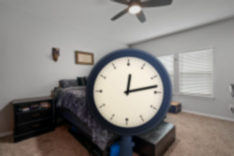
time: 12:13
